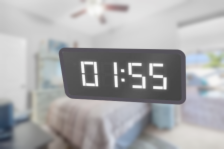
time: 1:55
